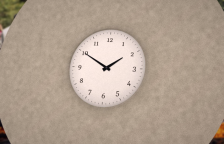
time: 1:50
